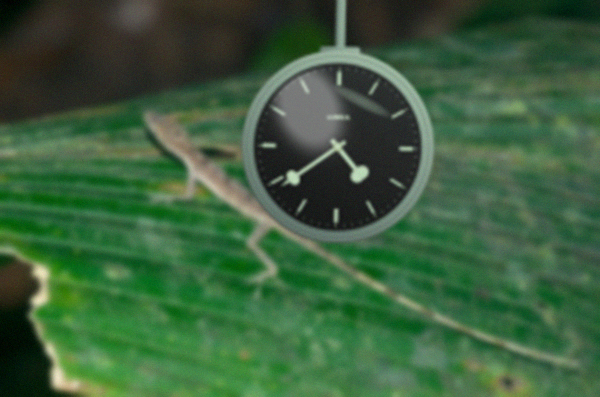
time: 4:39
